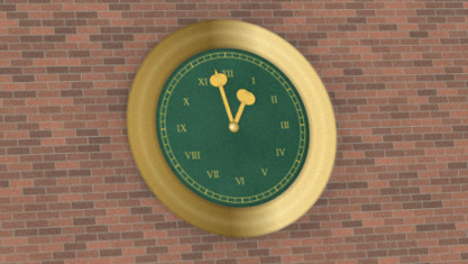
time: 12:58
